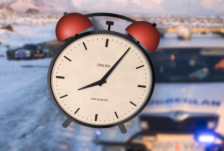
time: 8:05
